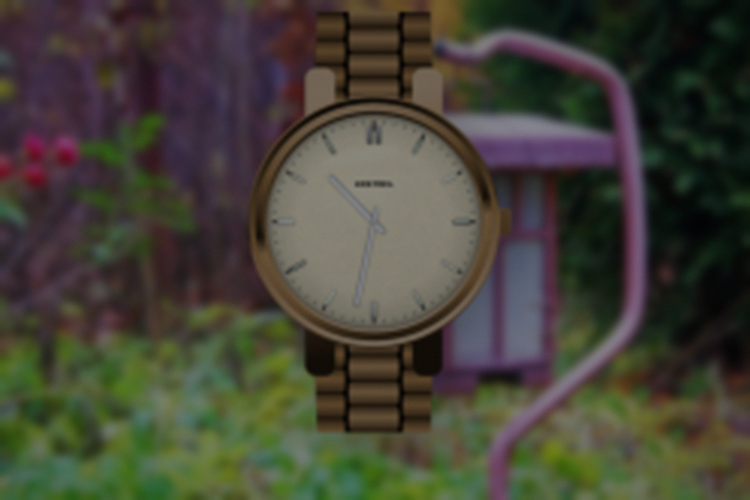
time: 10:32
